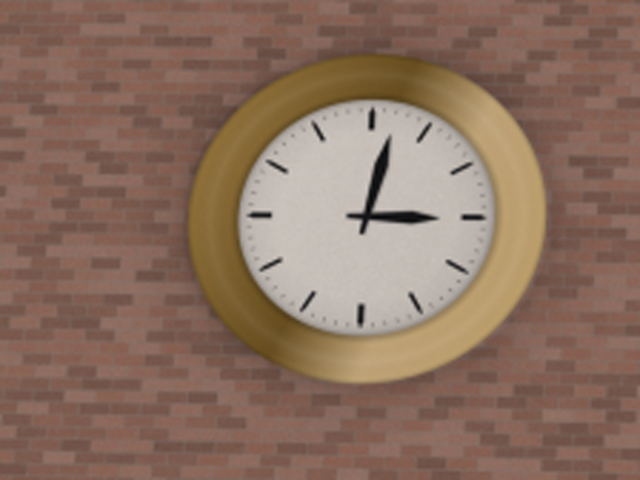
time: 3:02
